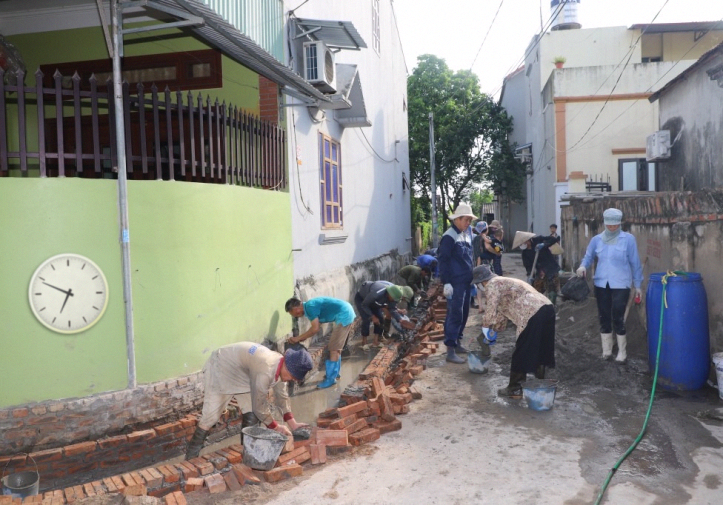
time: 6:49
